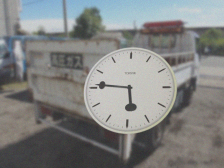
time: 5:46
